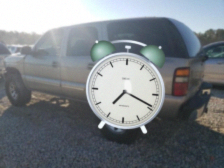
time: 7:19
